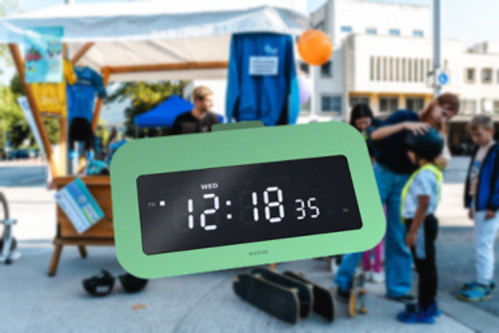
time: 12:18:35
